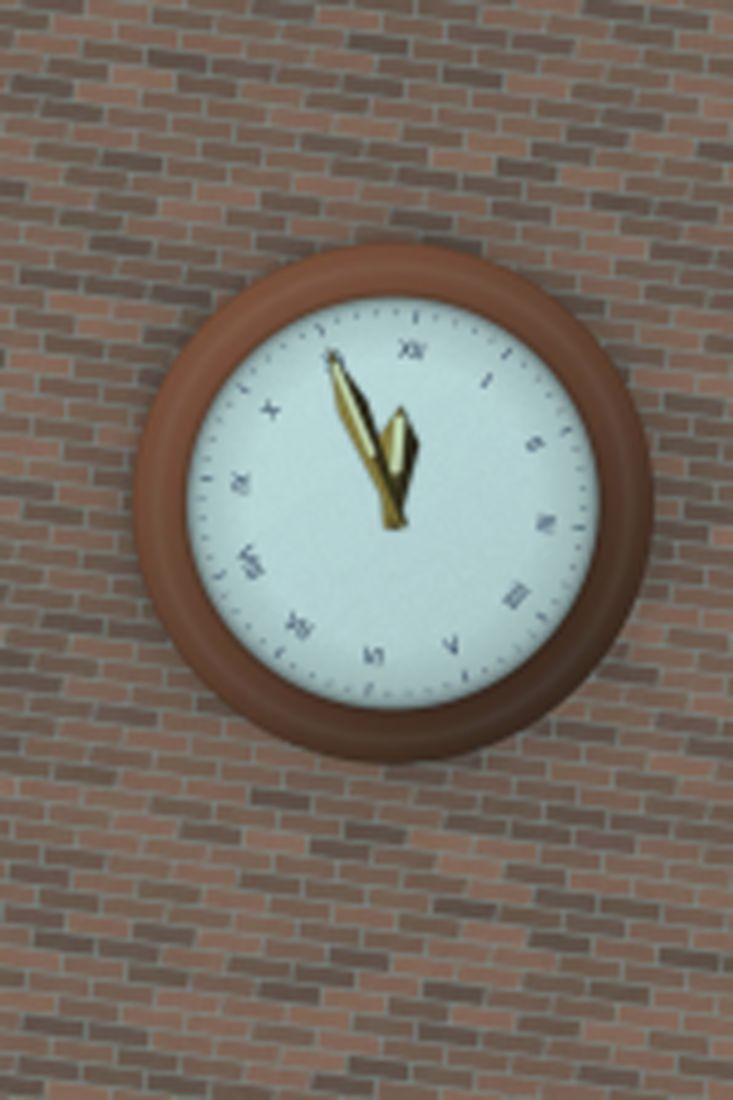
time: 11:55
